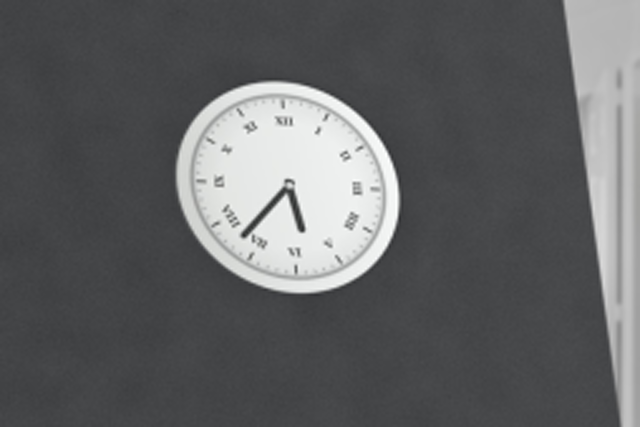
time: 5:37
